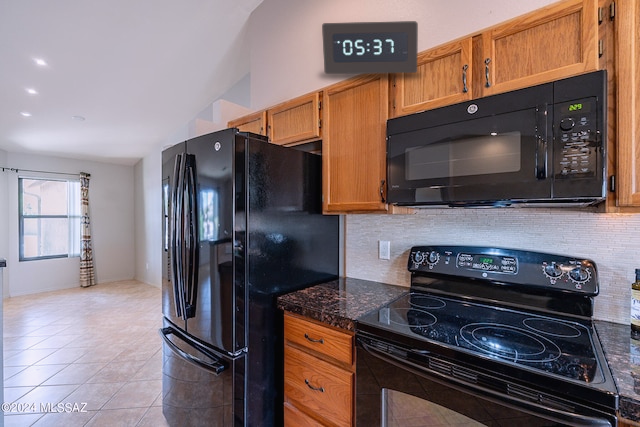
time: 5:37
